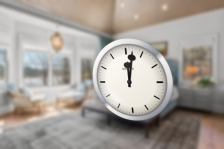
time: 12:02
